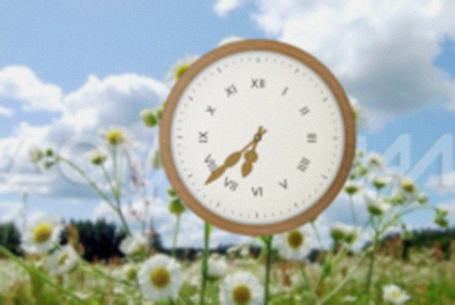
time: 6:38
